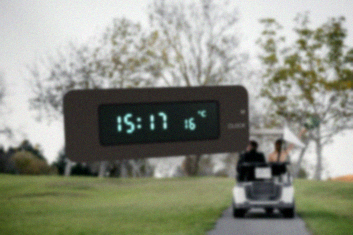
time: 15:17
